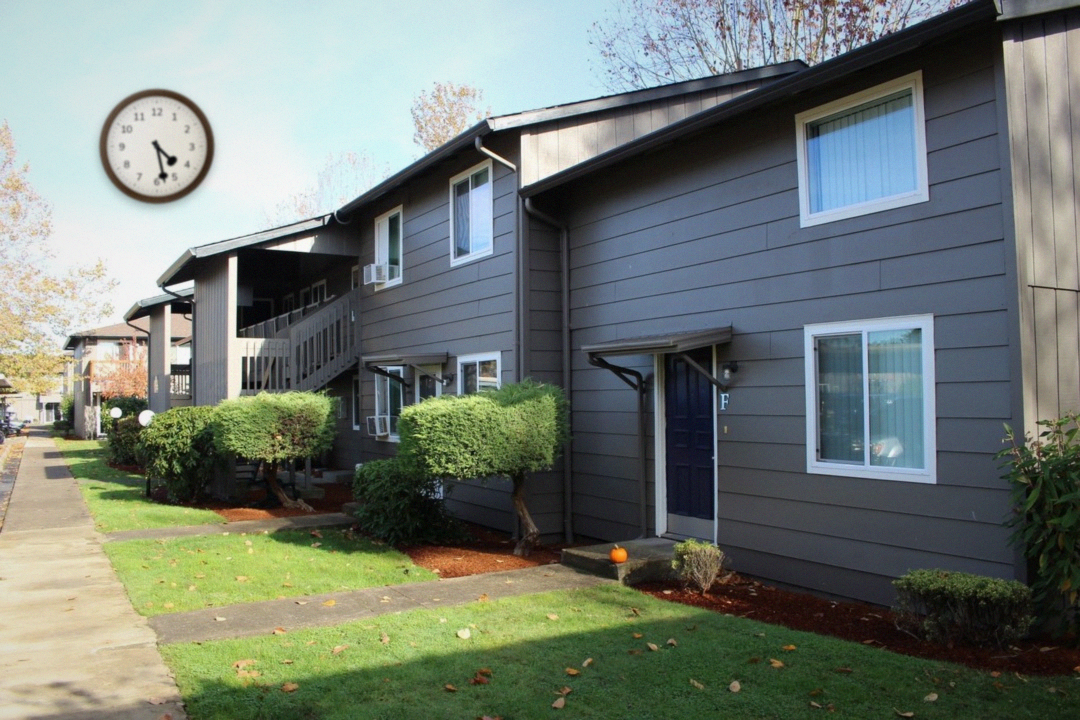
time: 4:28
